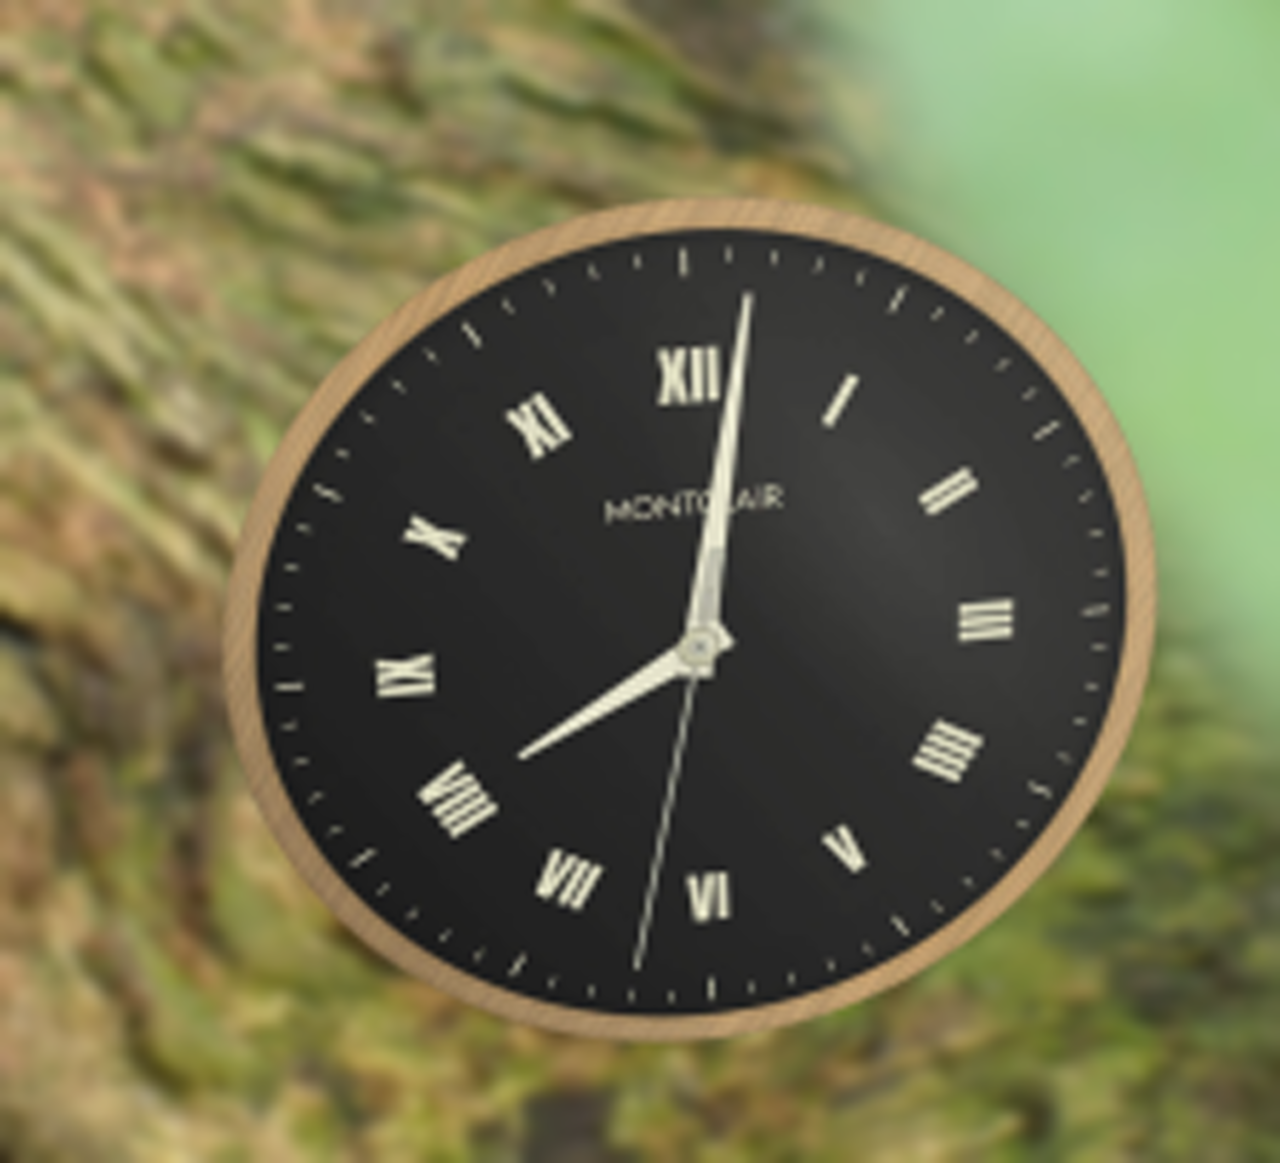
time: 8:01:32
